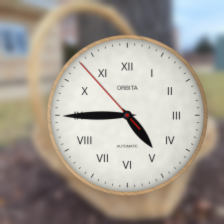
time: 4:44:53
